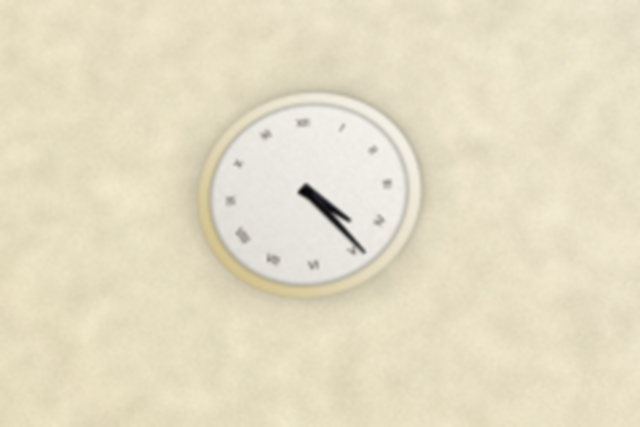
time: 4:24
